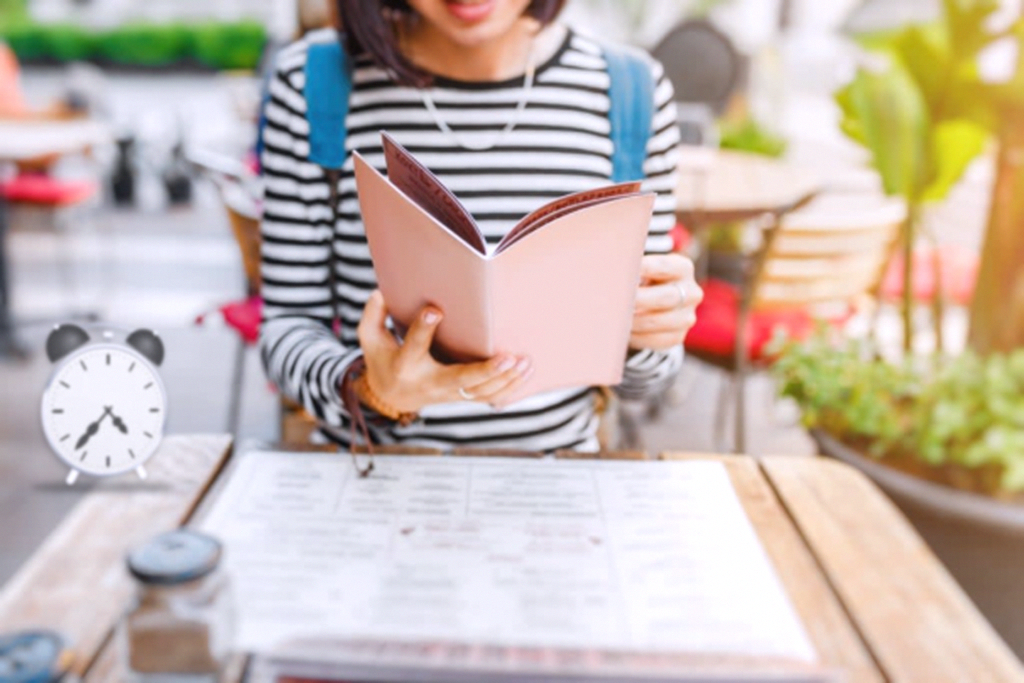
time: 4:37
